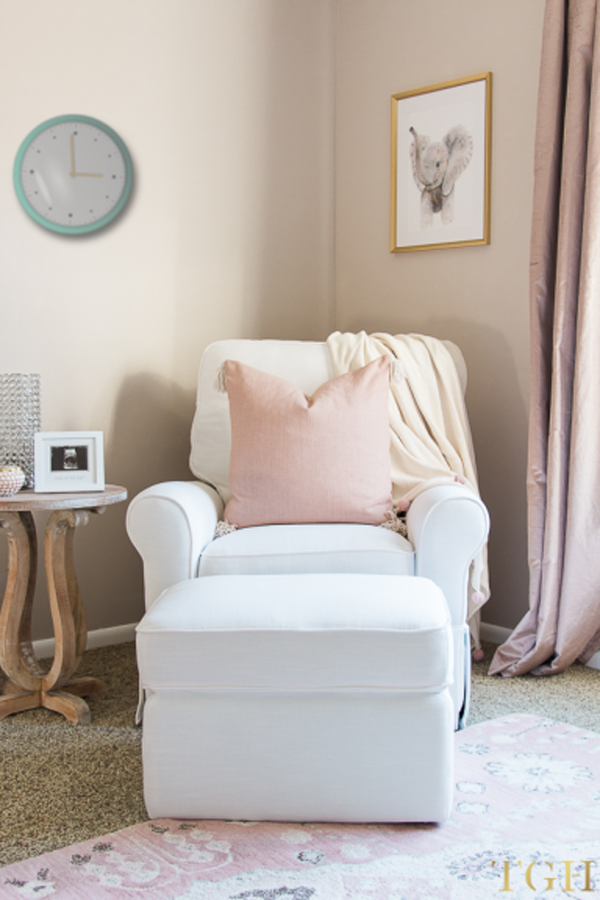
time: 2:59
